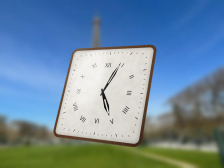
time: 5:04
